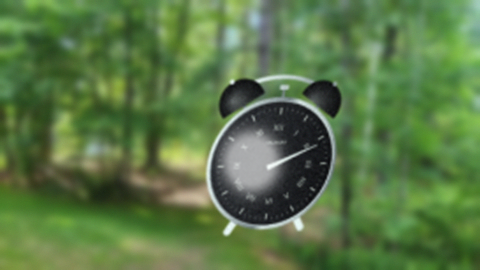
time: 2:11
